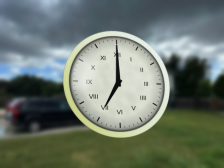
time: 7:00
